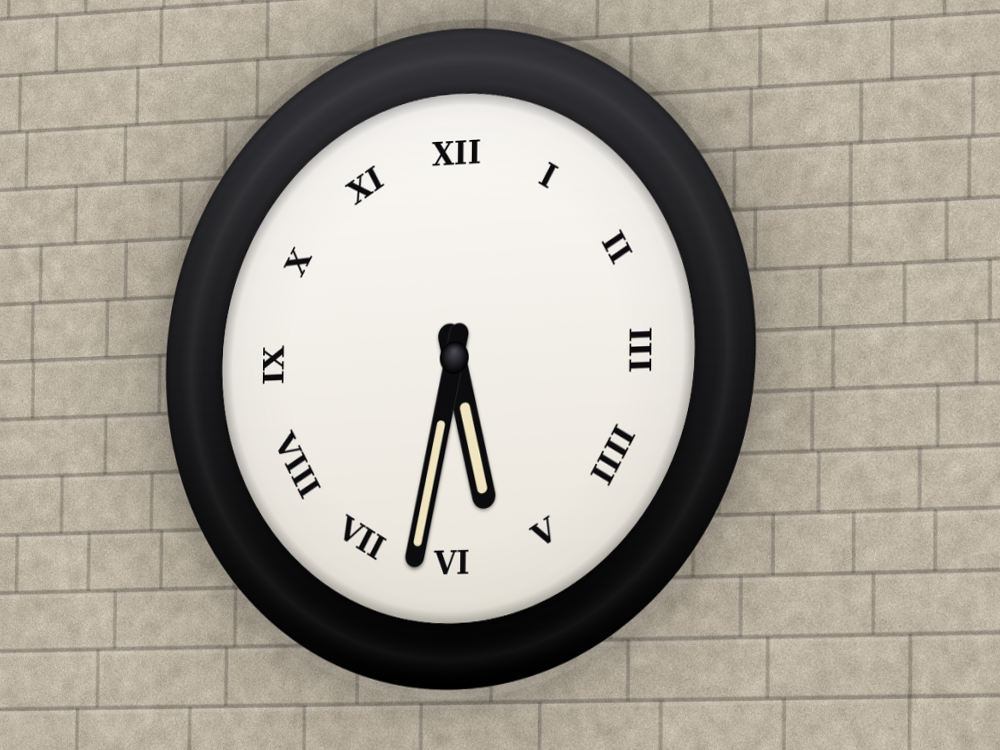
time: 5:32
